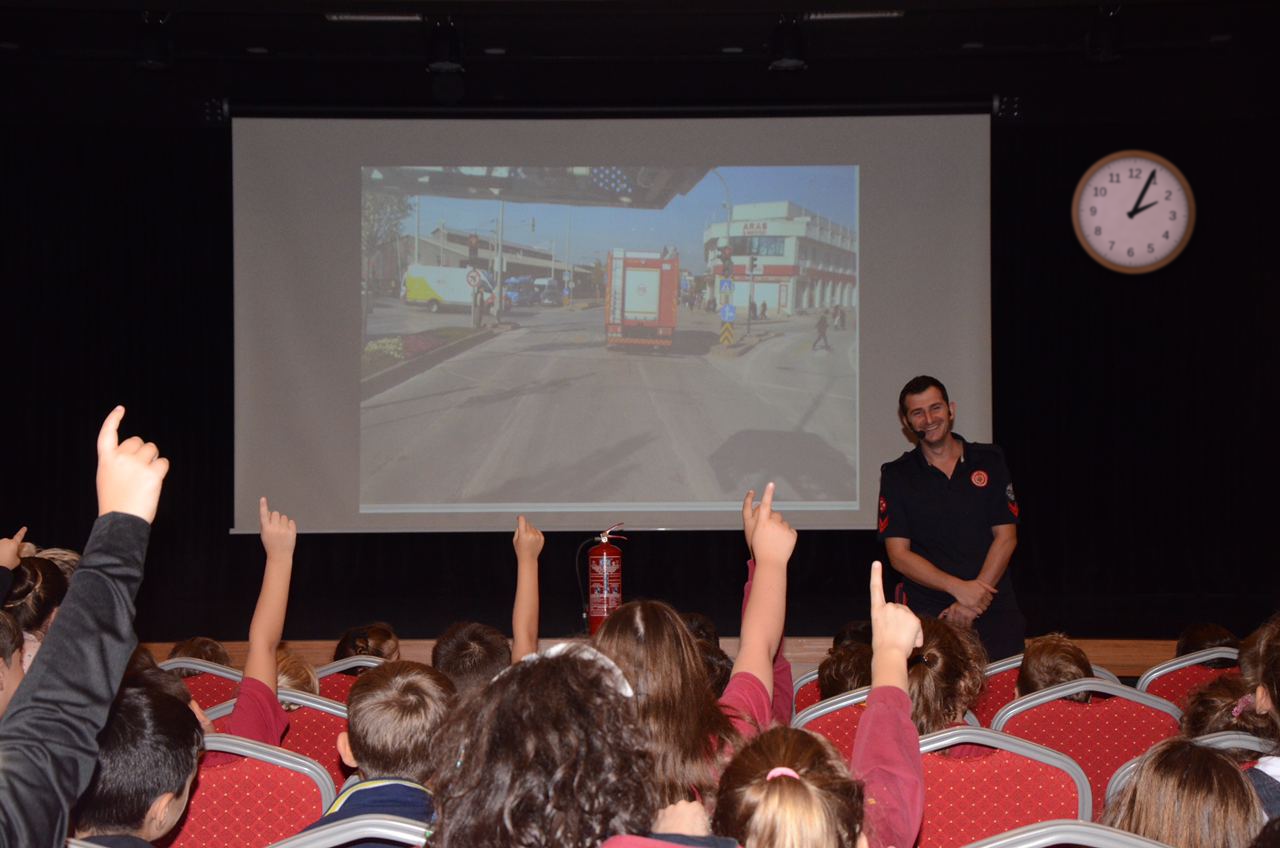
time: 2:04
